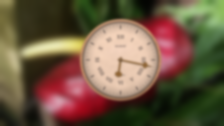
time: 6:17
